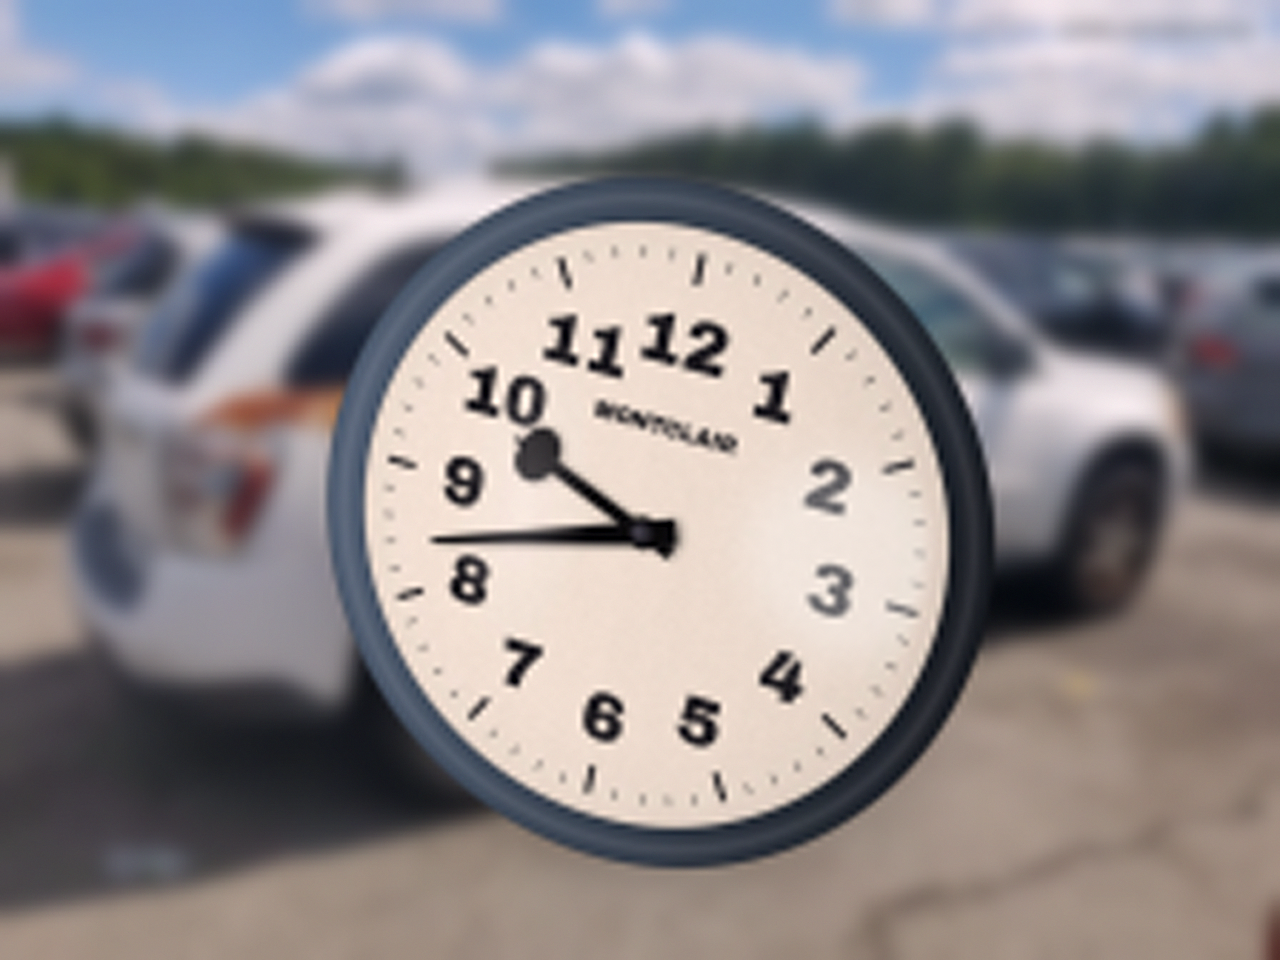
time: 9:42
